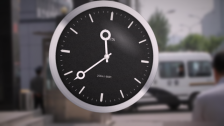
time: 11:38
